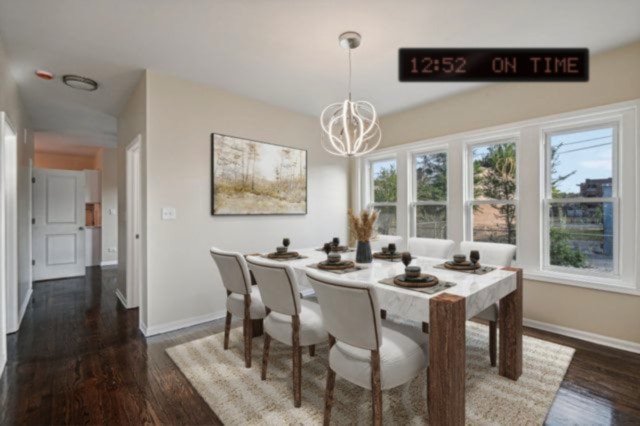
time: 12:52
